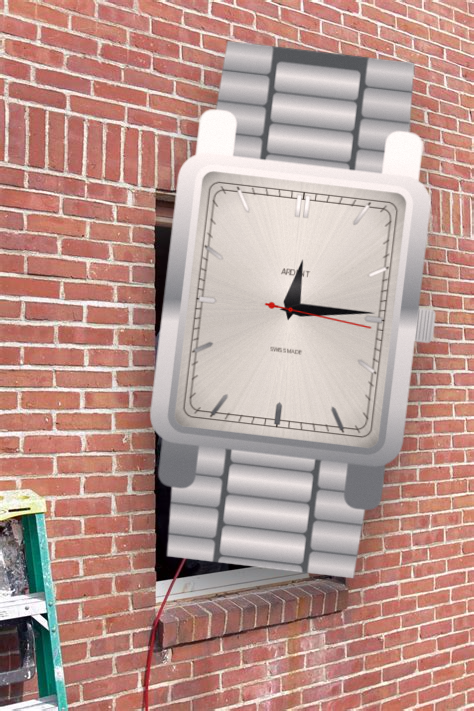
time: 12:14:16
